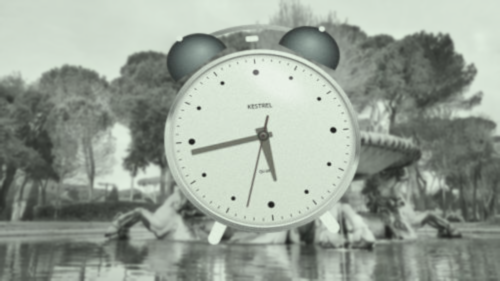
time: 5:43:33
